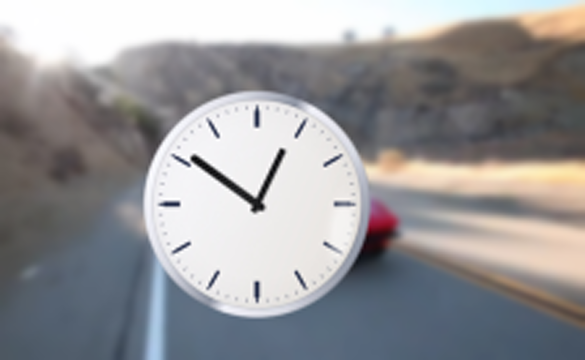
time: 12:51
